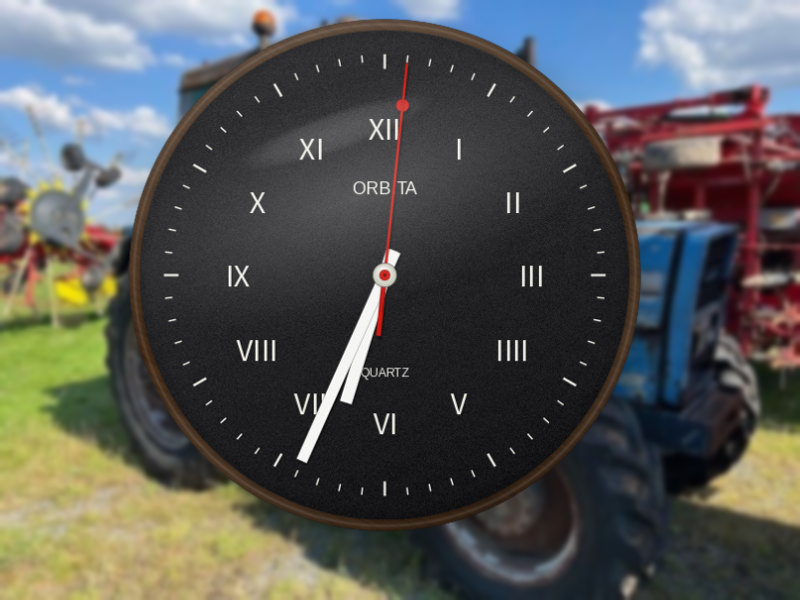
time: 6:34:01
